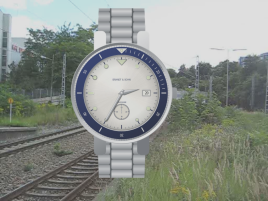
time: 2:35
